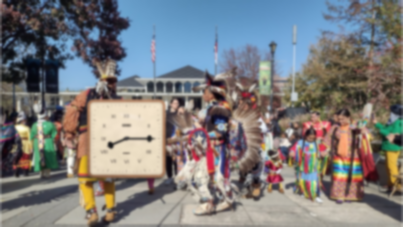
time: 8:15
